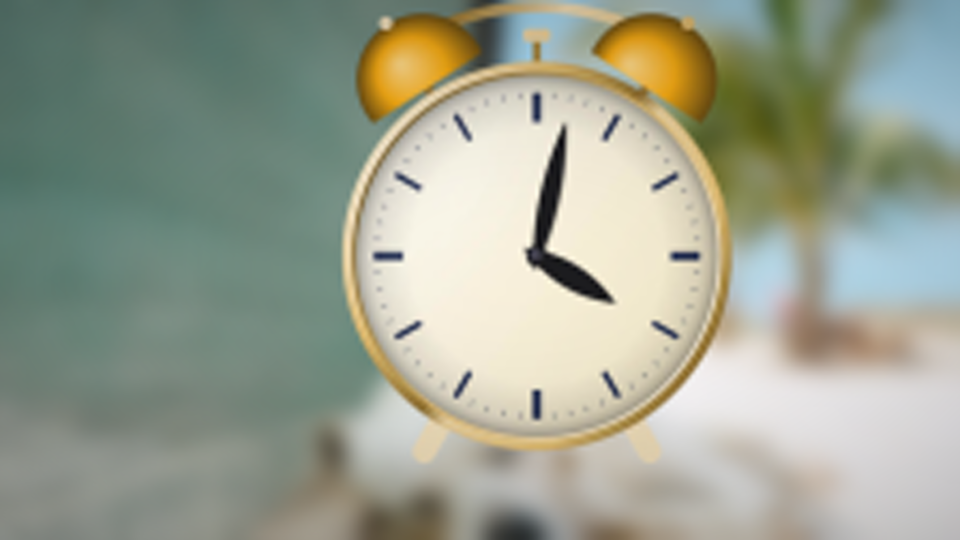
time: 4:02
